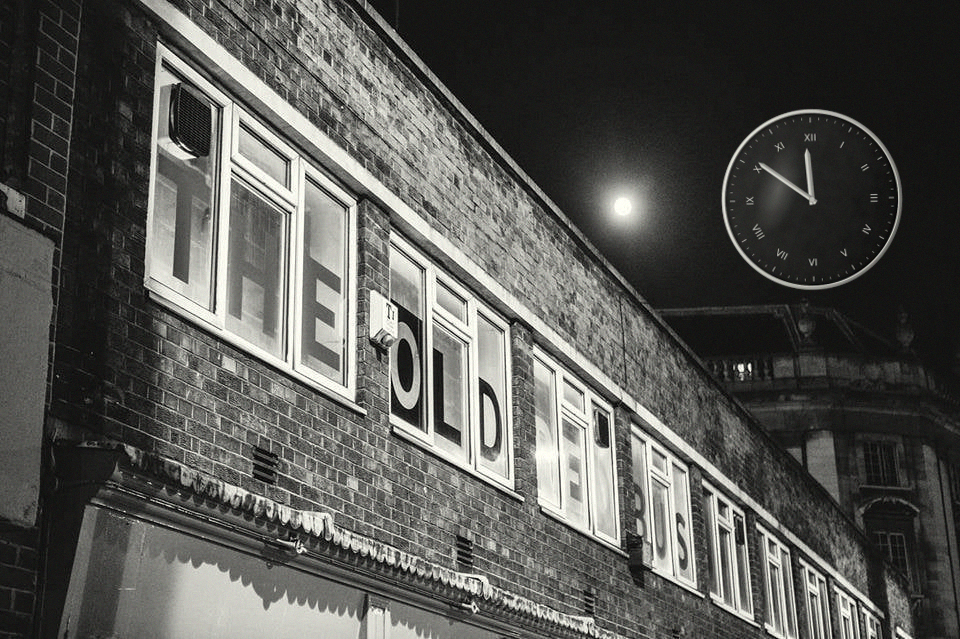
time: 11:51
